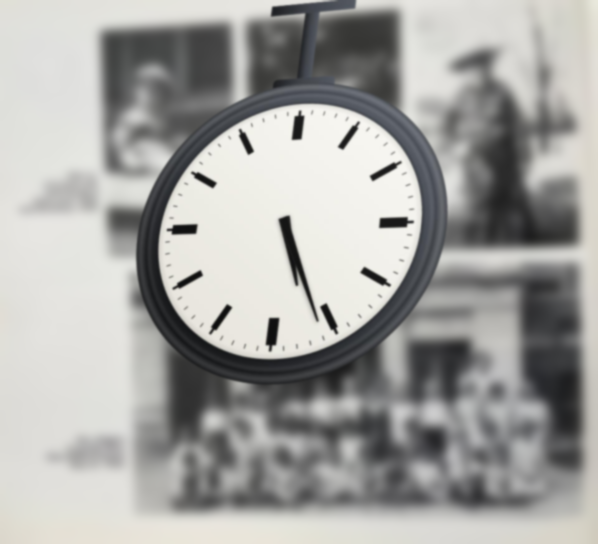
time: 5:26
